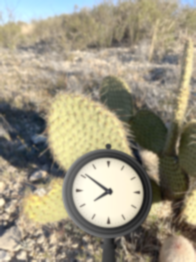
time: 7:51
